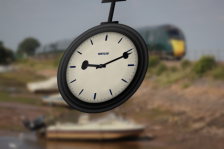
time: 9:11
